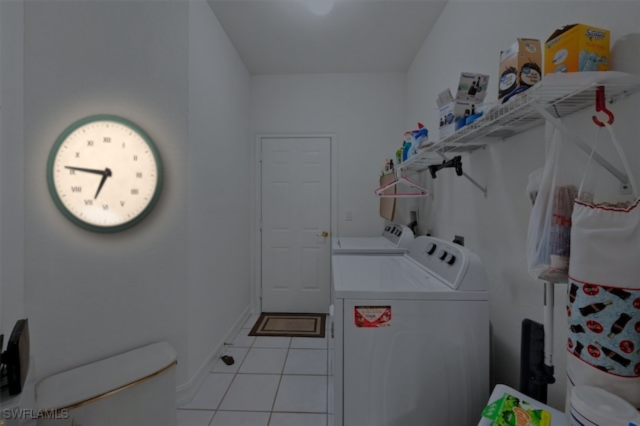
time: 6:46
